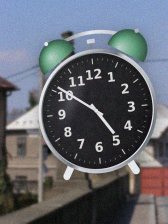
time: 4:51
